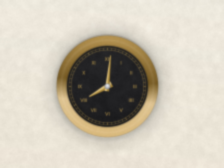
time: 8:01
